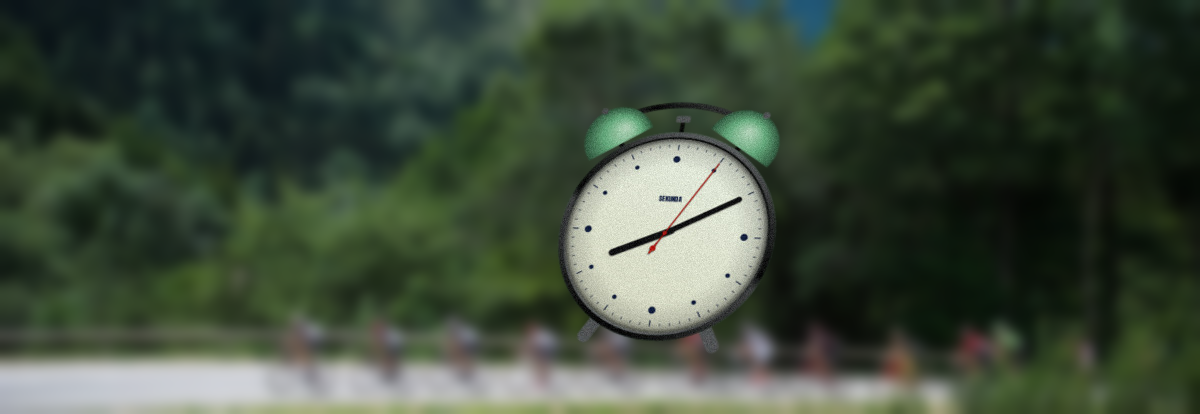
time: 8:10:05
